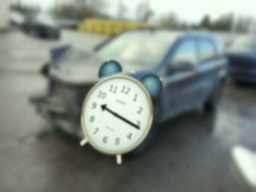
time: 9:16
